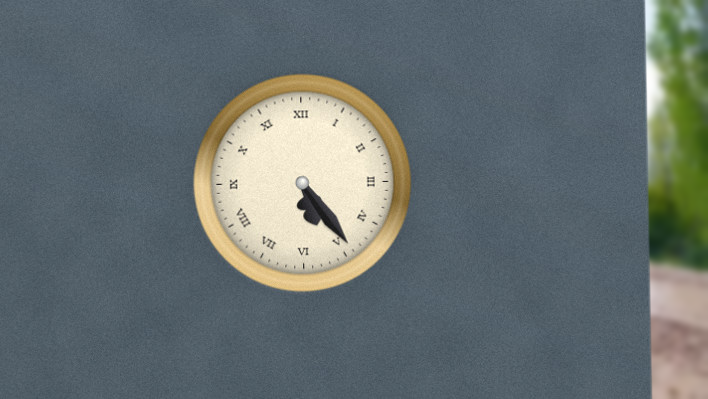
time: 5:24
